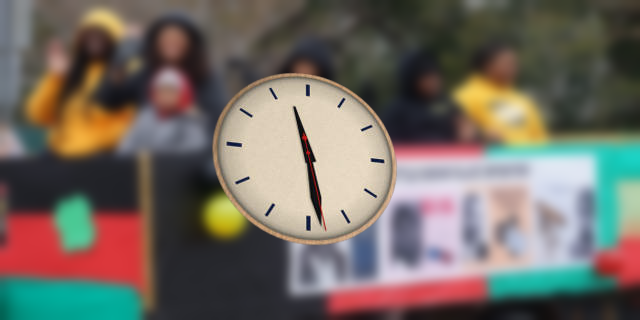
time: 11:28:28
